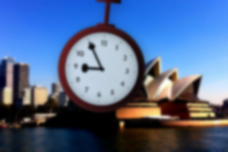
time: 8:55
